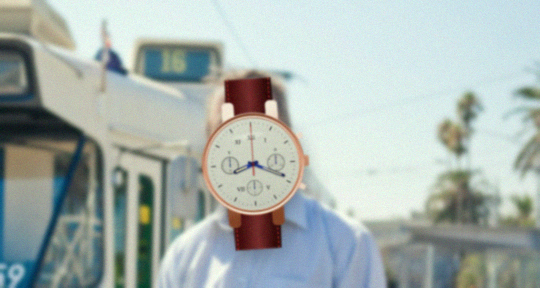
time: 8:19
